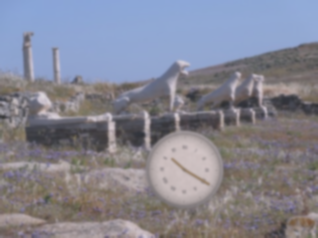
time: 10:20
